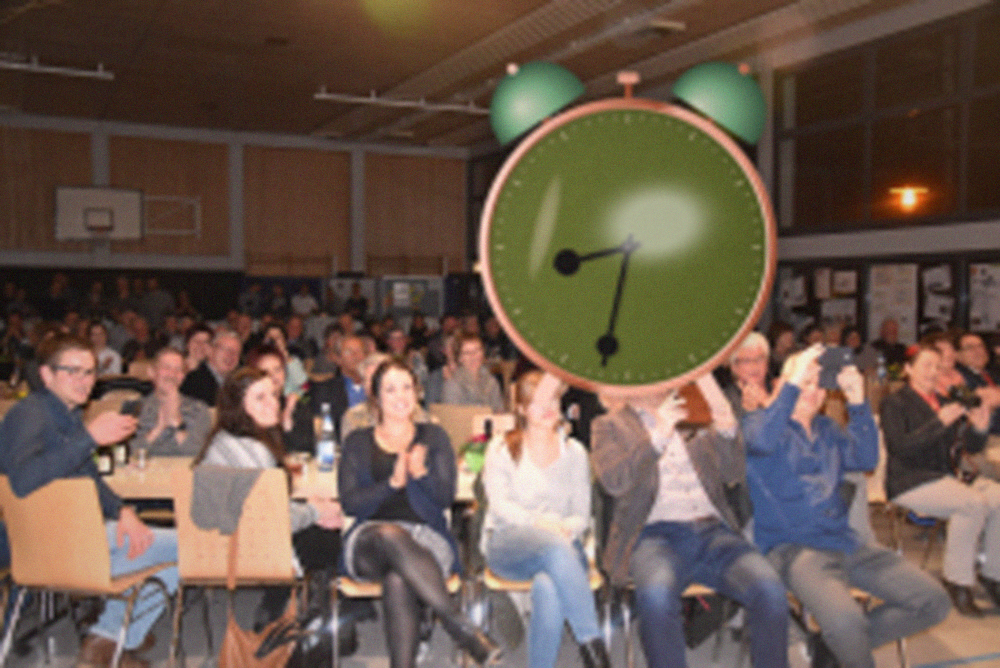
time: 8:32
